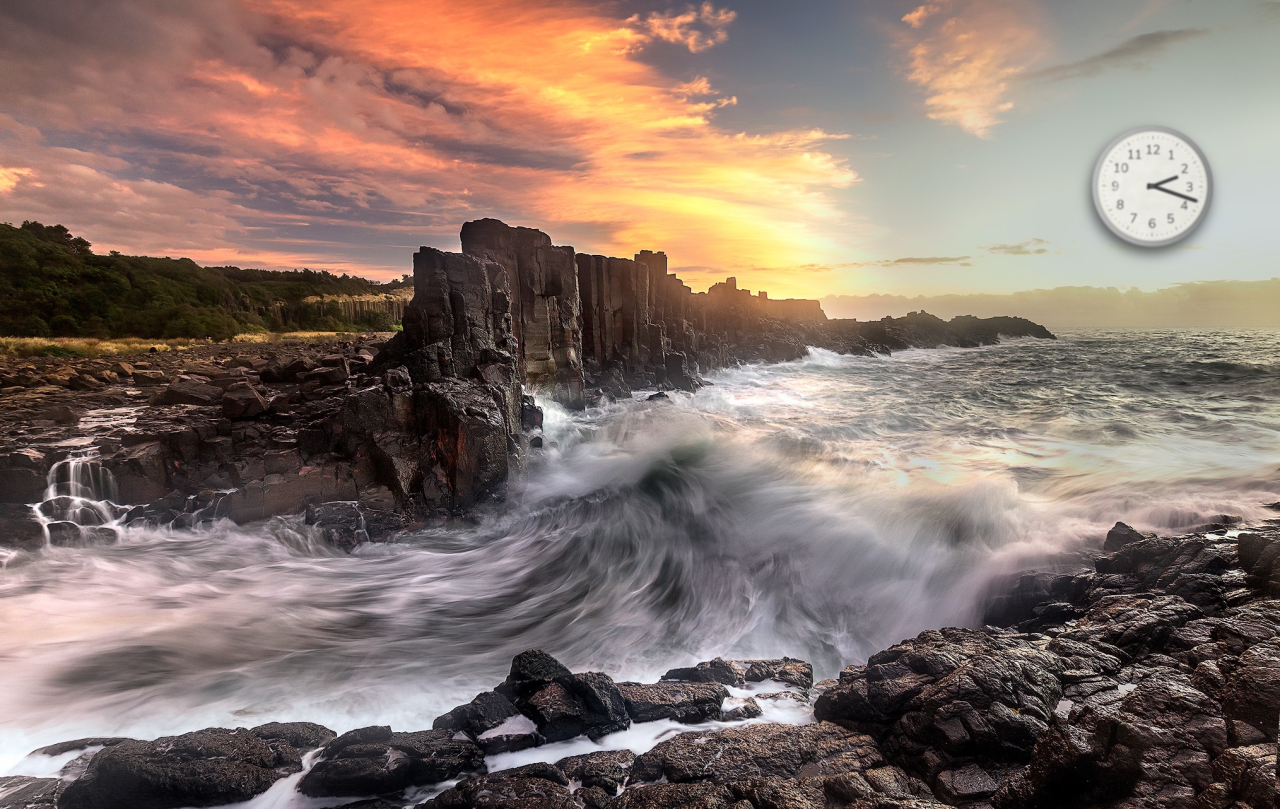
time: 2:18
